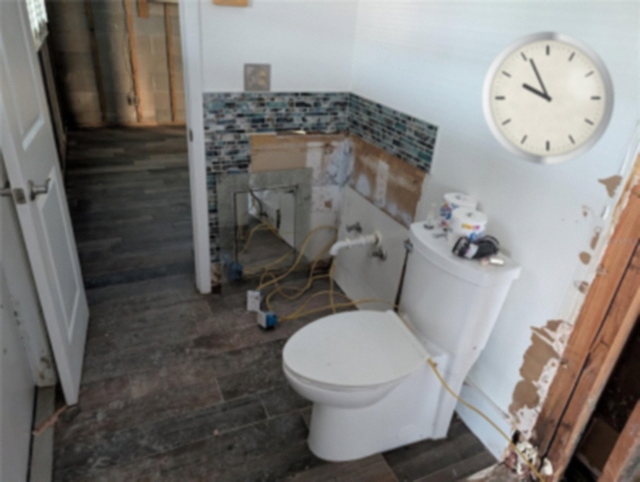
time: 9:56
